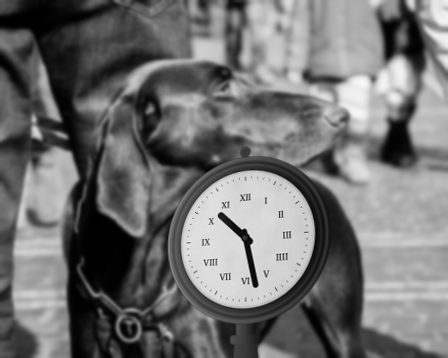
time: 10:28
